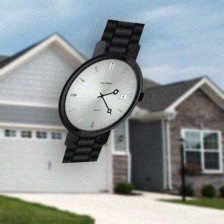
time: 2:23
